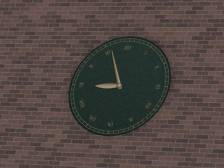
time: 8:56
